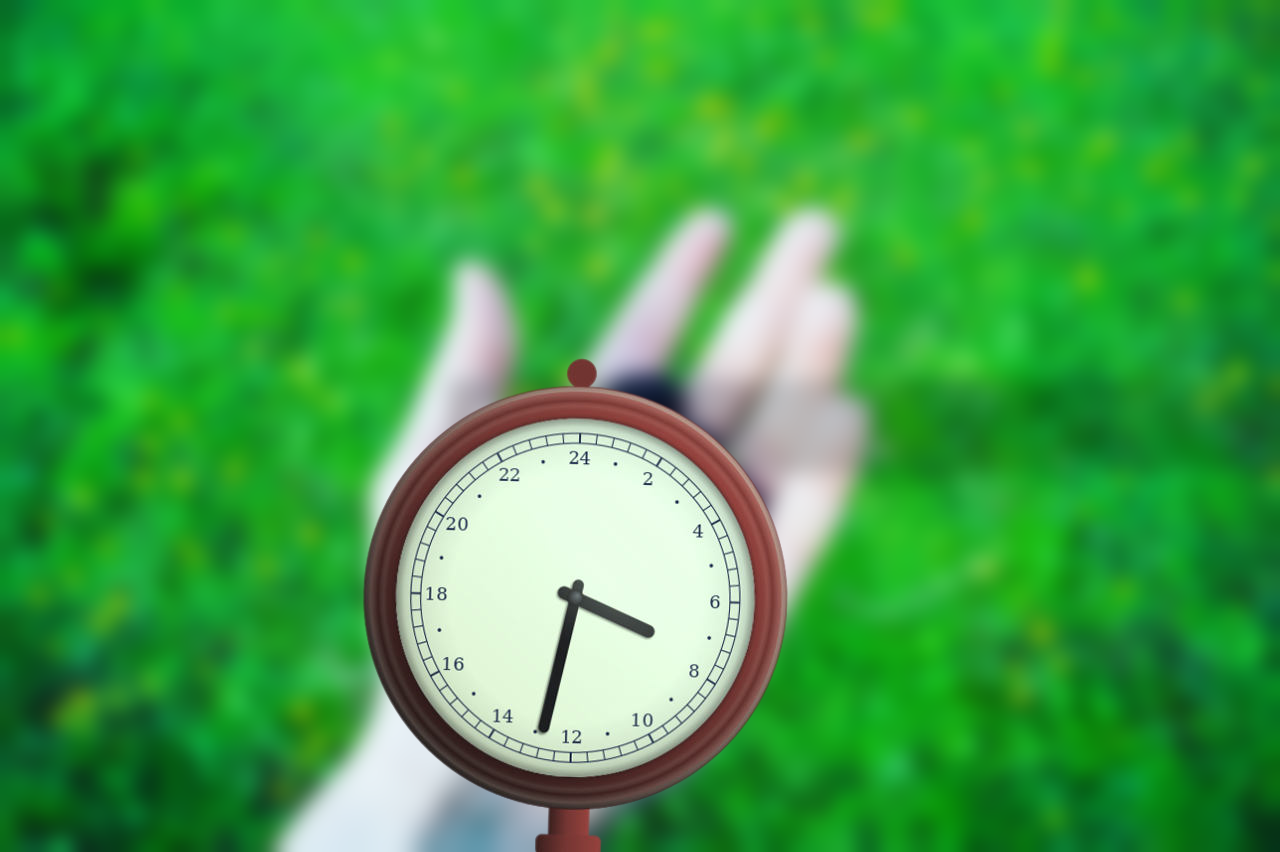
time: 7:32
